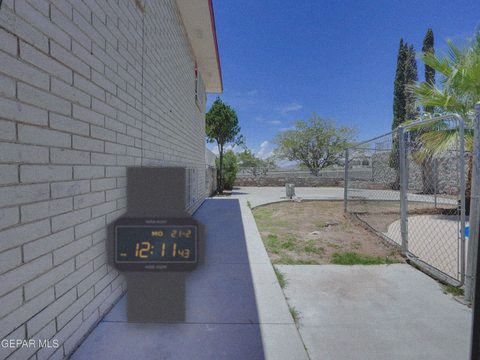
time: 12:11
